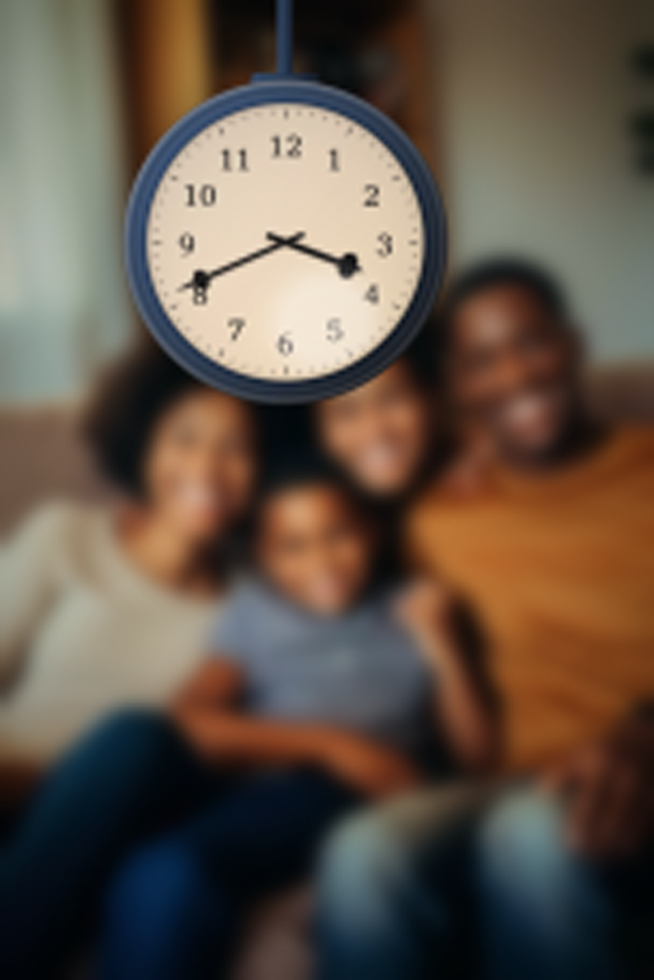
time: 3:41
